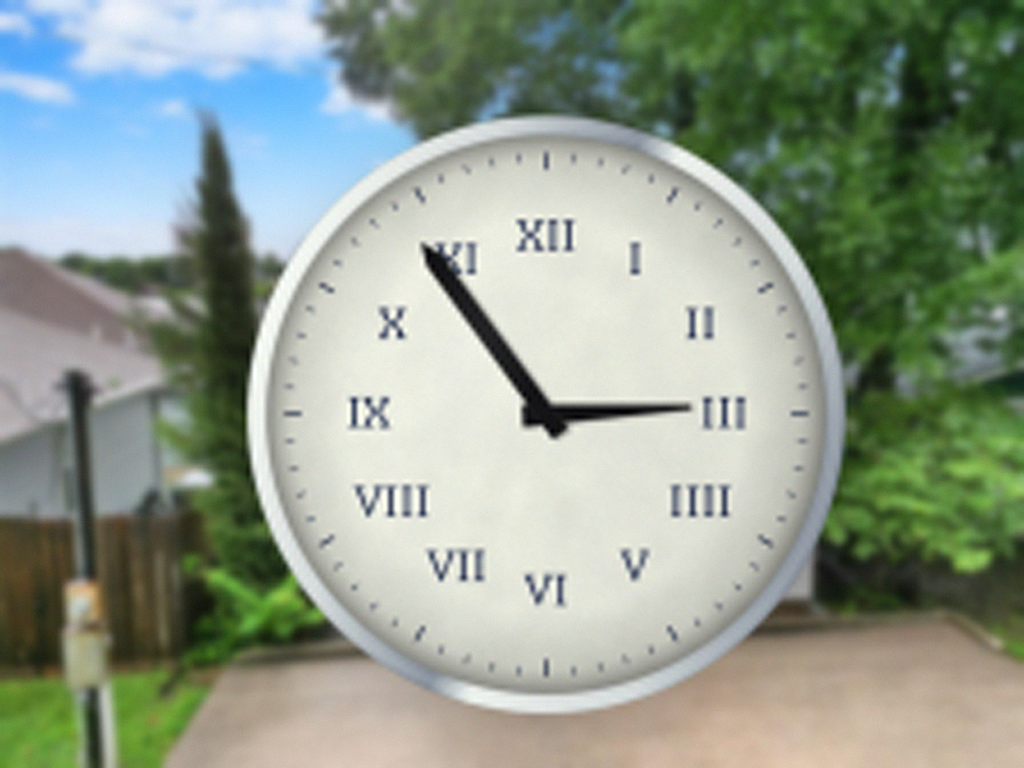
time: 2:54
